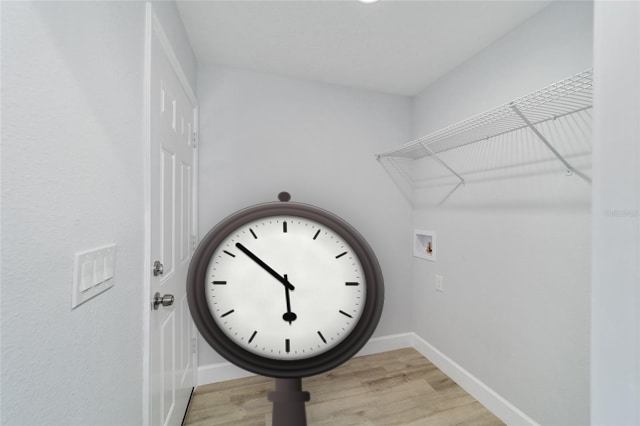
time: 5:52
